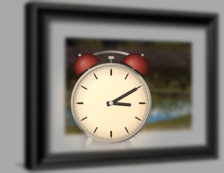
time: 3:10
